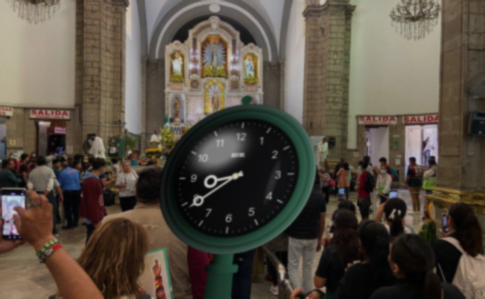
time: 8:39
